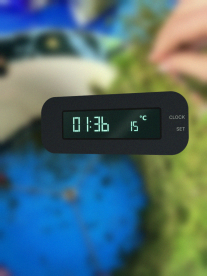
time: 1:36
